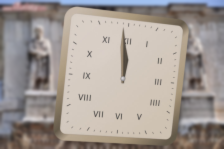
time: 11:59
